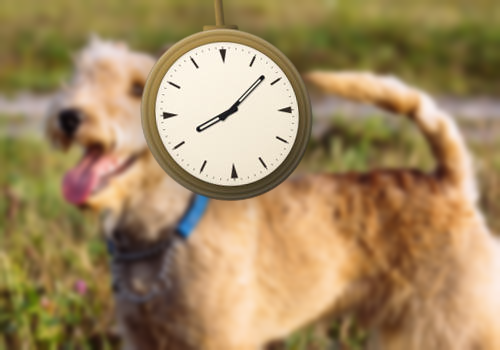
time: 8:08
